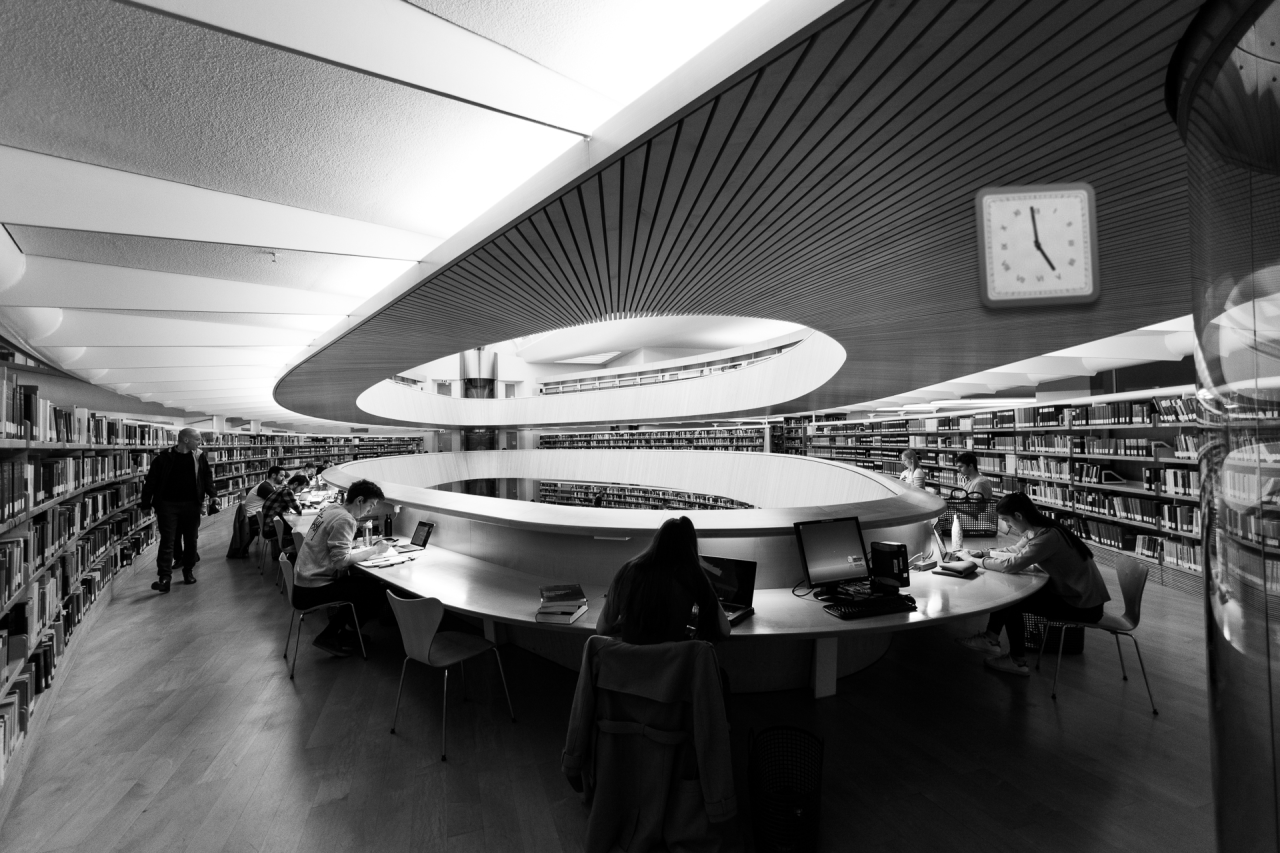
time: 4:59
